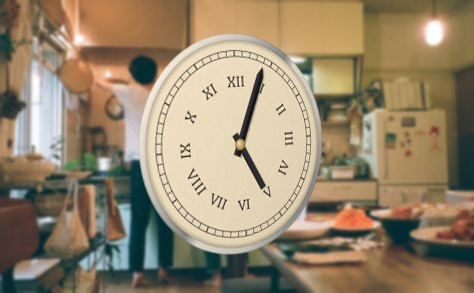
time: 5:04
